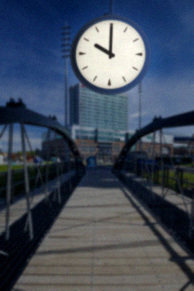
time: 10:00
